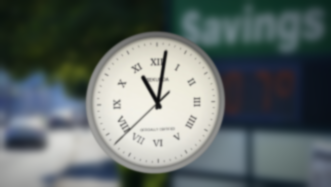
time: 11:01:38
